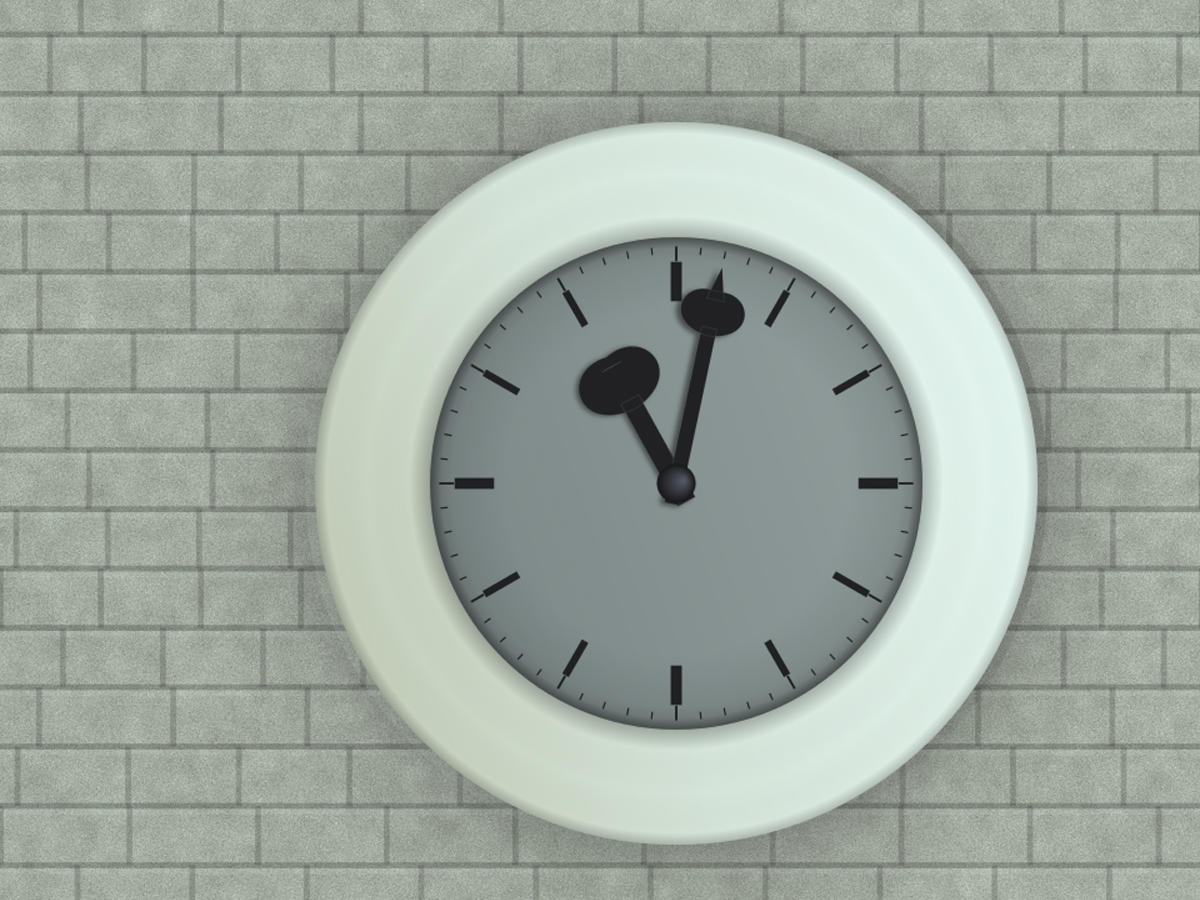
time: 11:02
